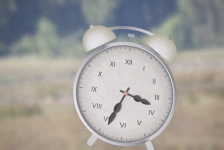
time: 3:34
